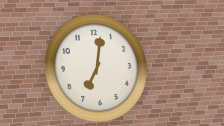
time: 7:02
